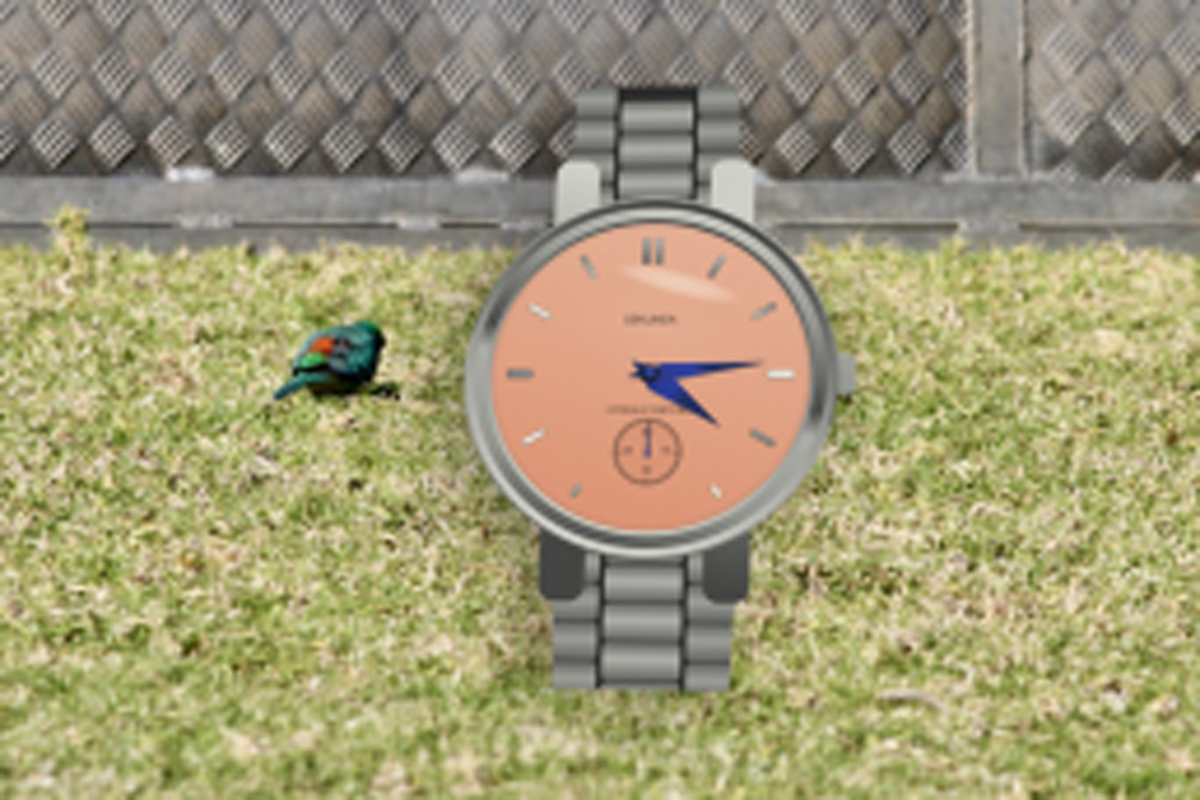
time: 4:14
